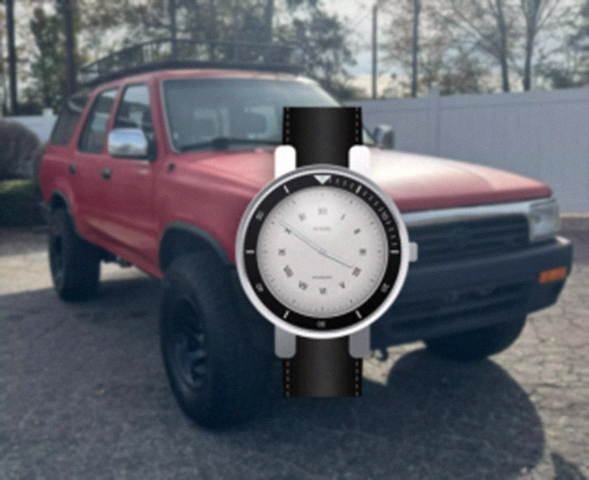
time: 3:51
